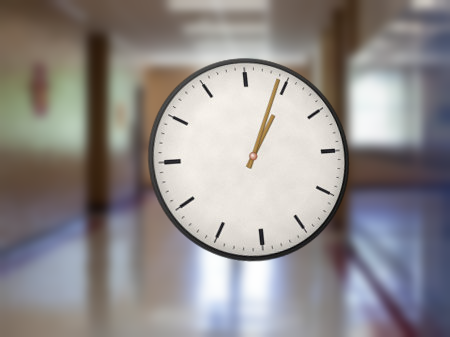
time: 1:04
